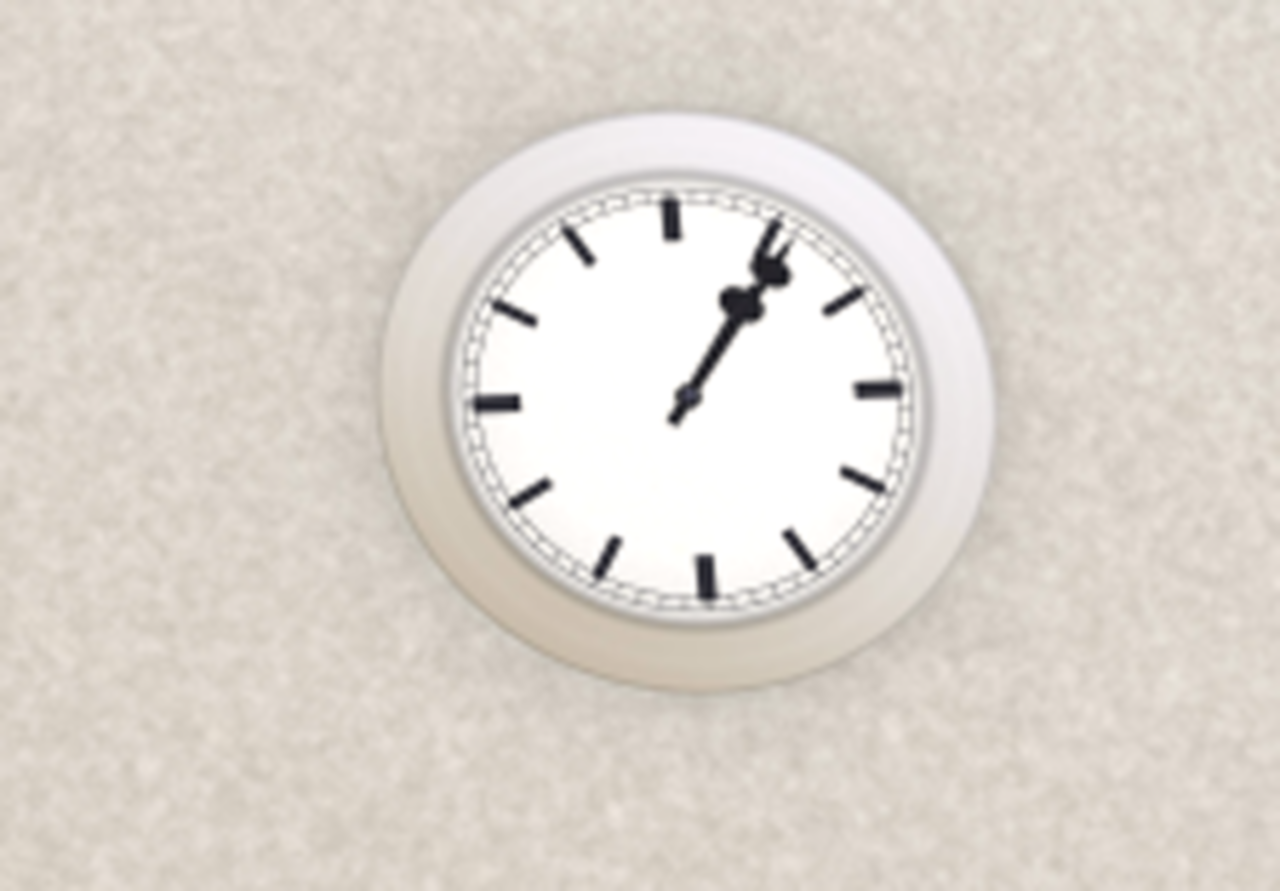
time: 1:06
